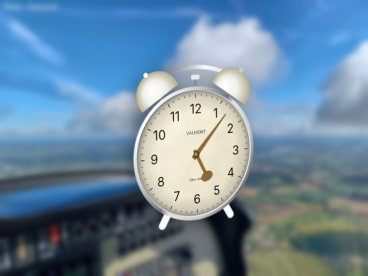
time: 5:07
